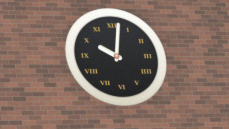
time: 10:02
